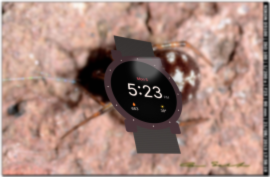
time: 5:23
